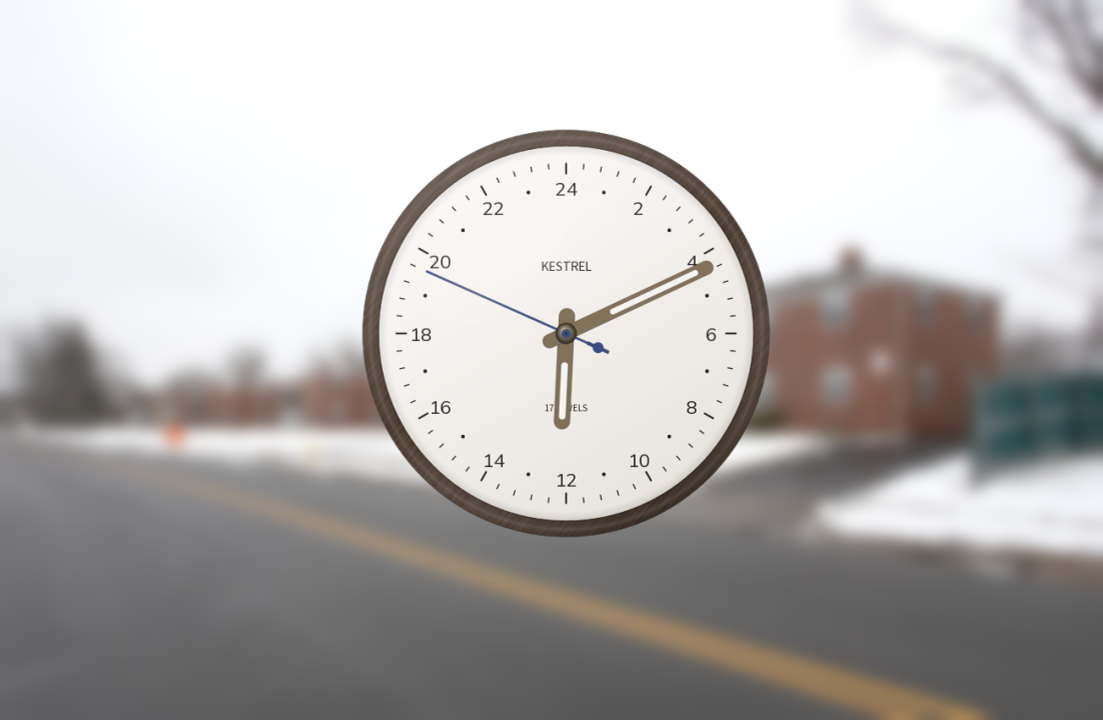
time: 12:10:49
